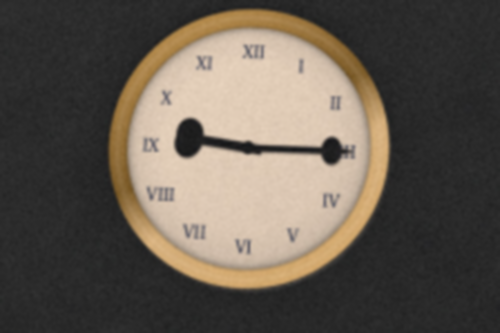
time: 9:15
